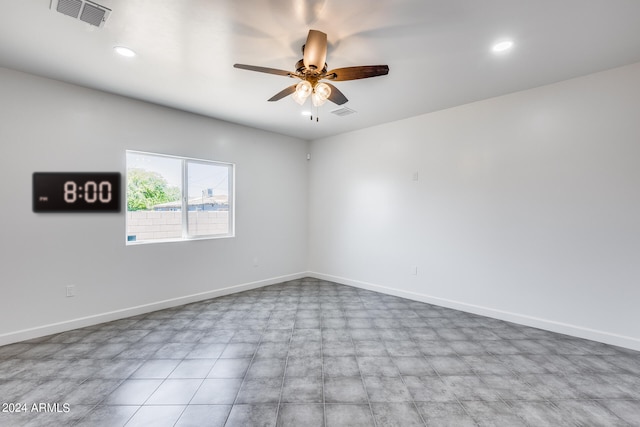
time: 8:00
